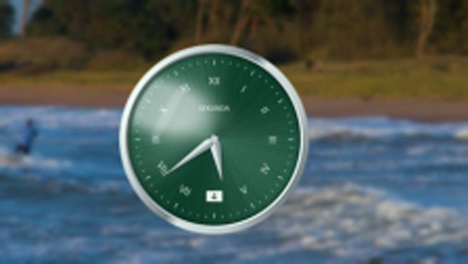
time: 5:39
